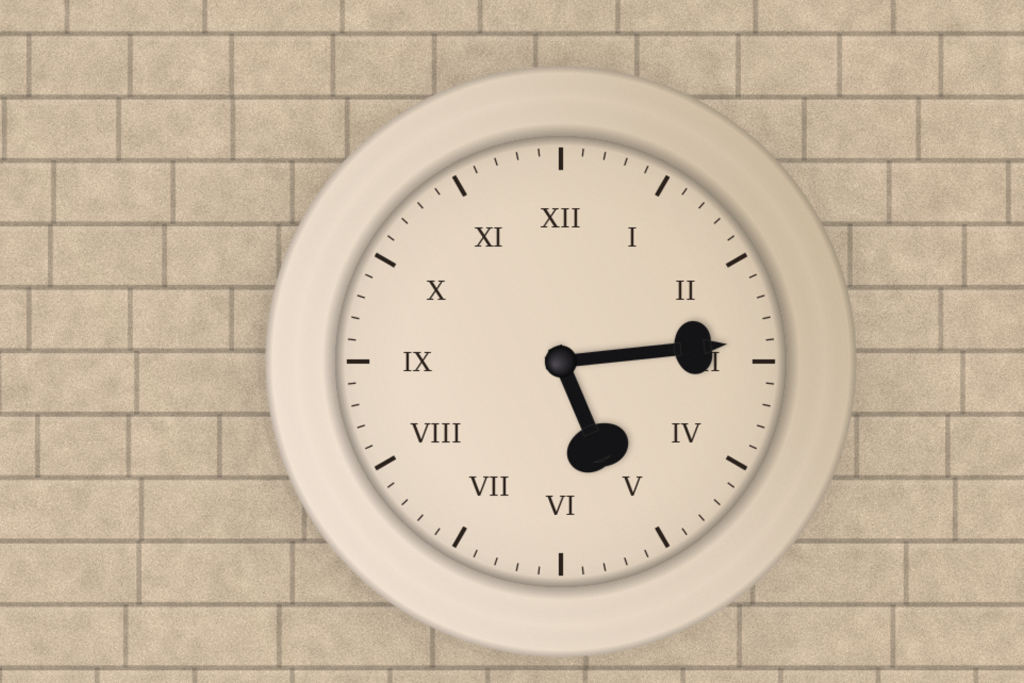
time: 5:14
